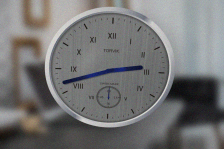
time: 2:42
